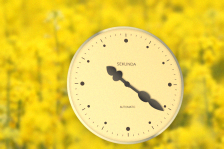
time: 10:21
